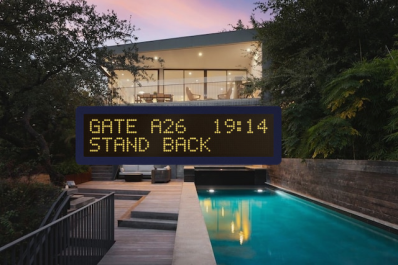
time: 19:14
